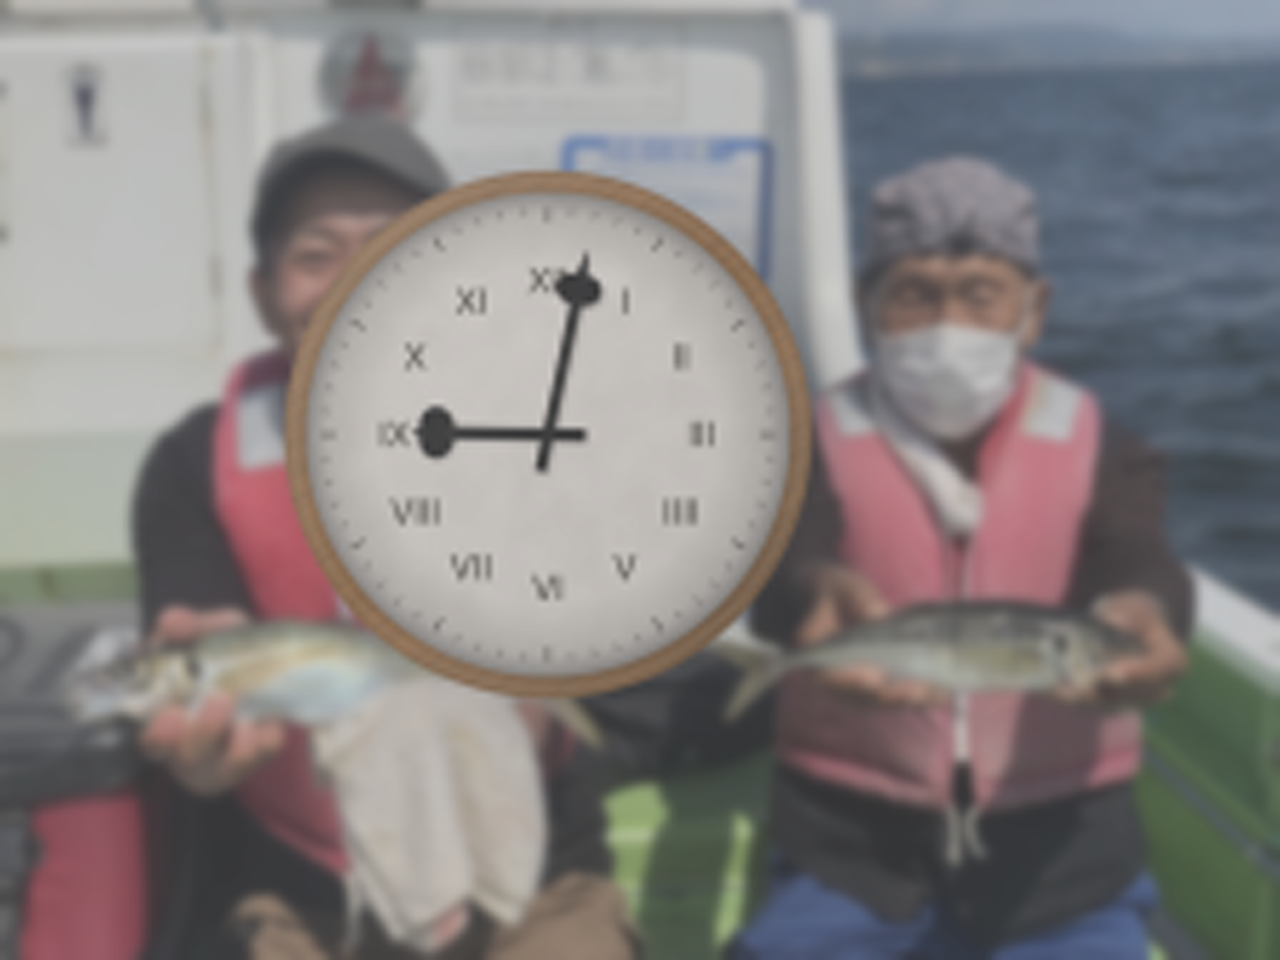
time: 9:02
